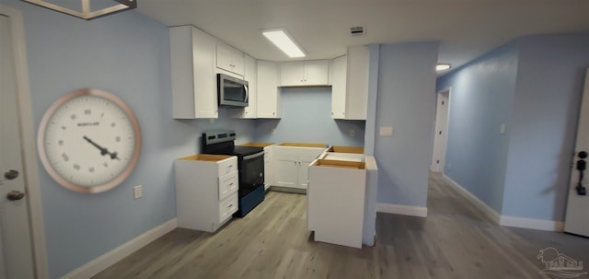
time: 4:21
